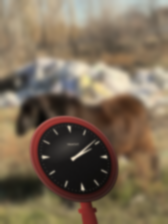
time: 2:09
